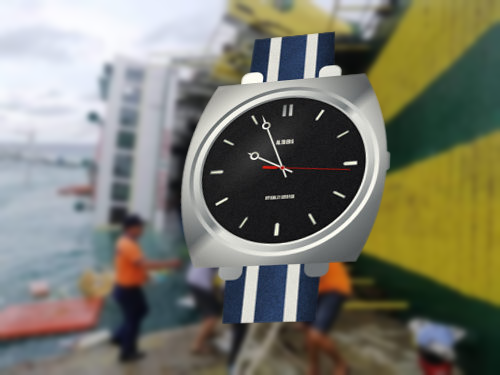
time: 9:56:16
